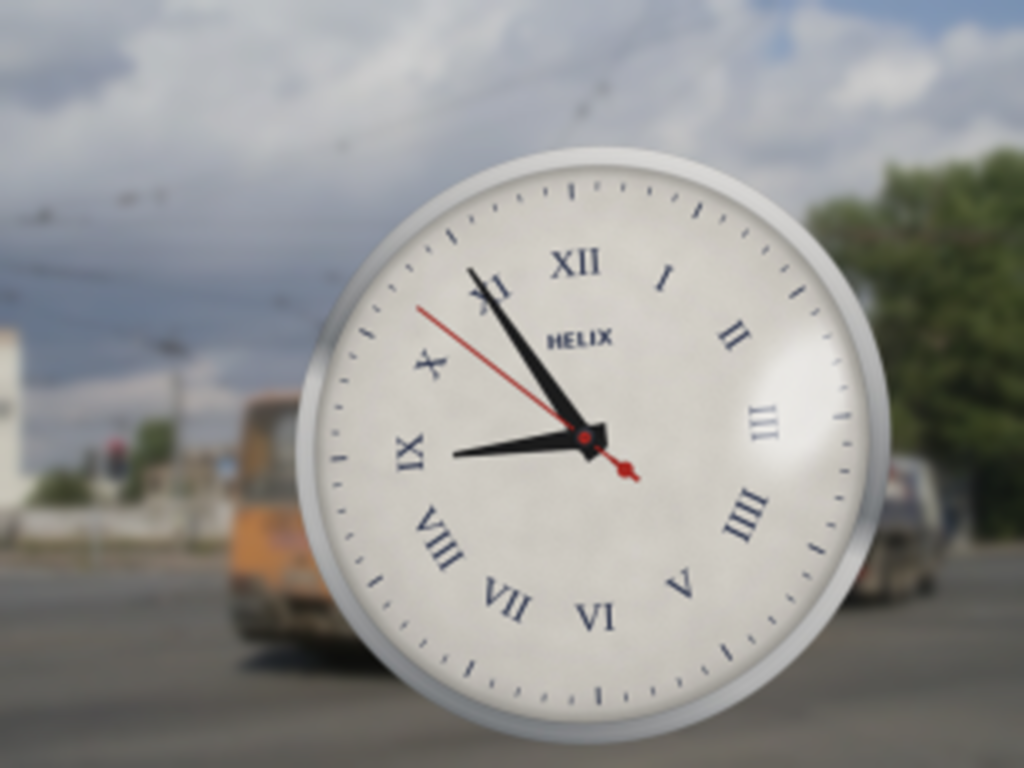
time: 8:54:52
